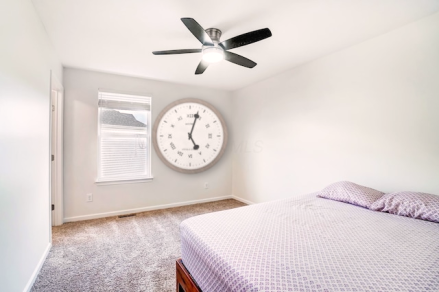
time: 5:03
